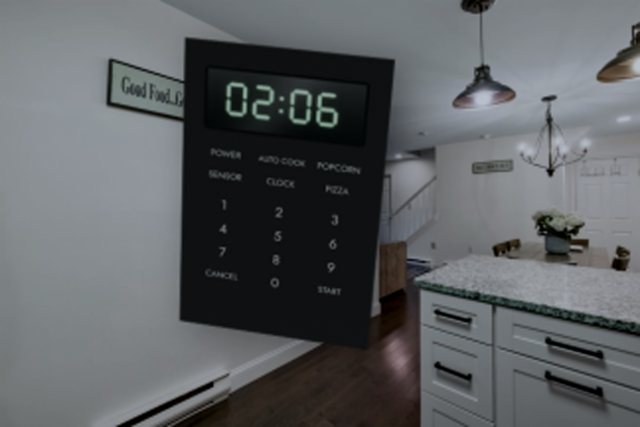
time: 2:06
